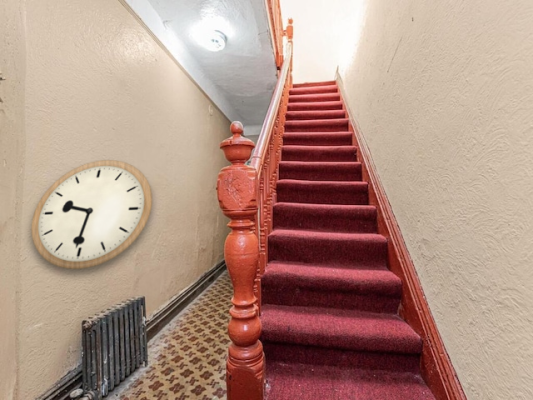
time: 9:31
